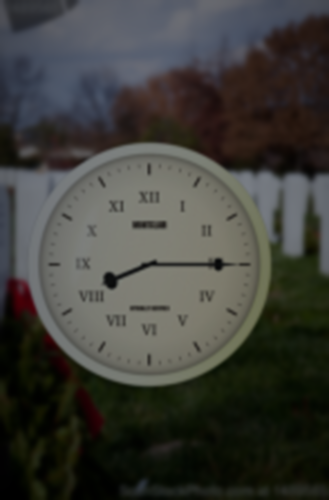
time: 8:15
